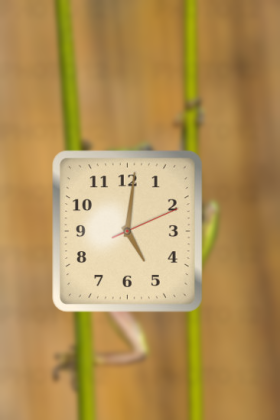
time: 5:01:11
